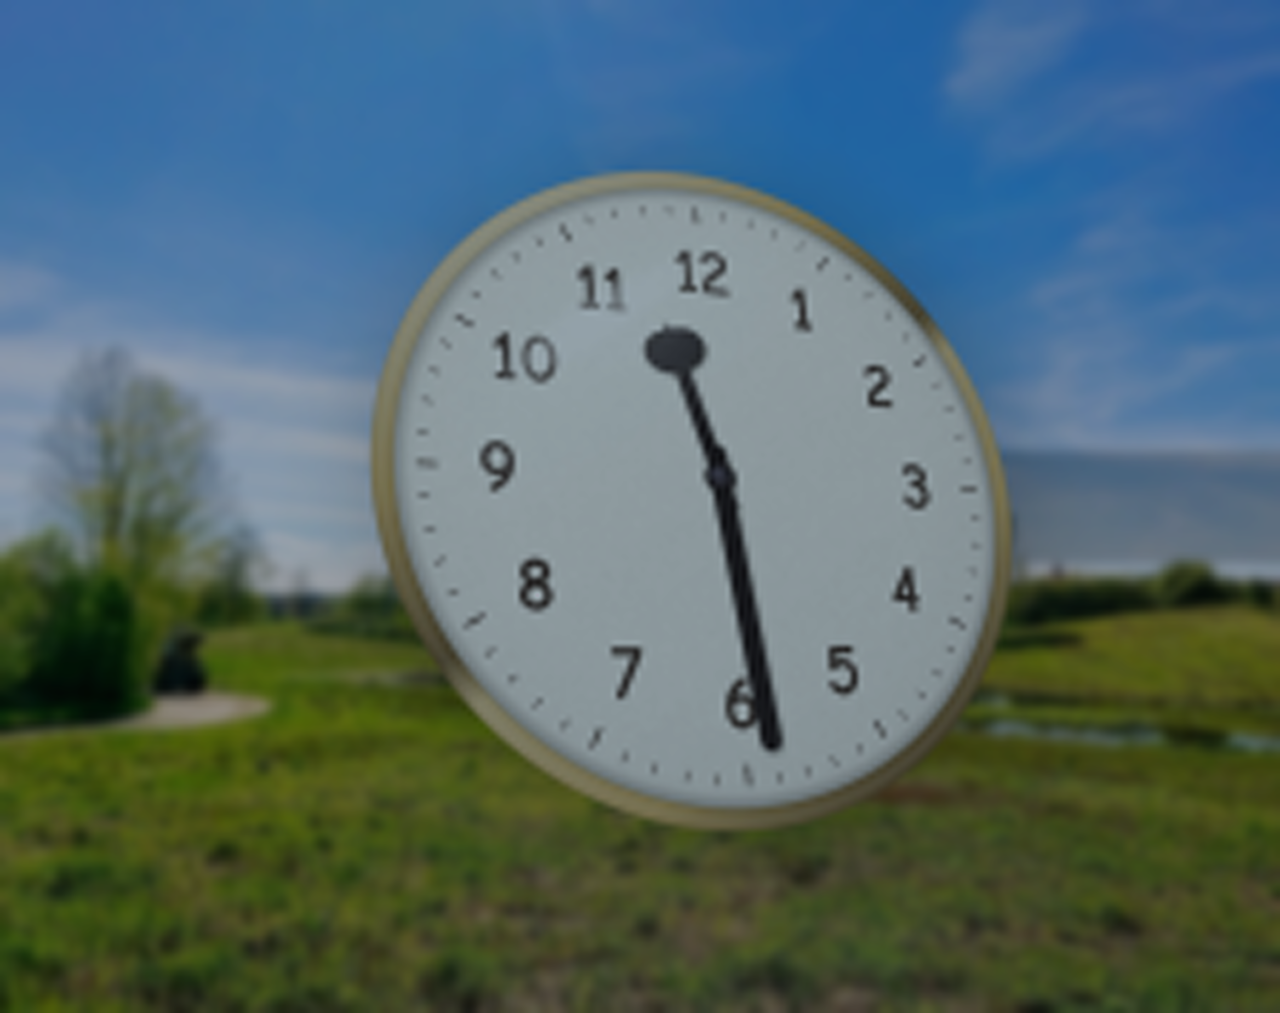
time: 11:29
